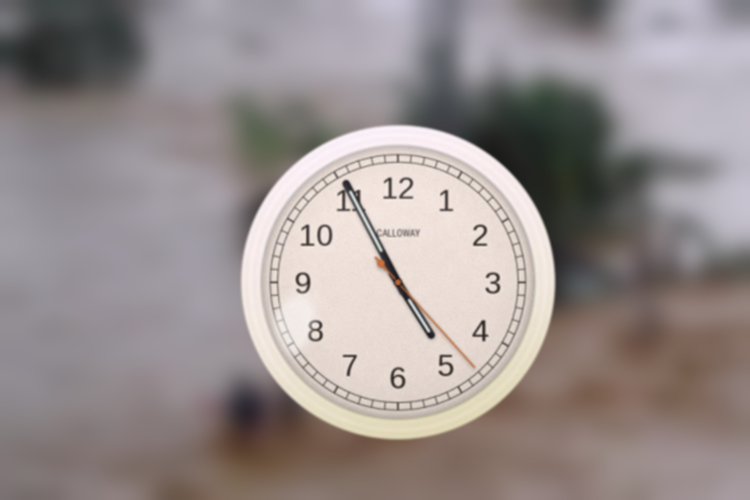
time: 4:55:23
